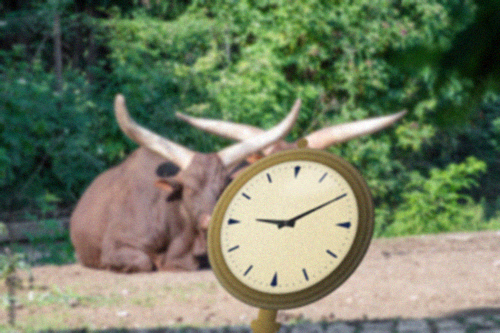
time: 9:10
